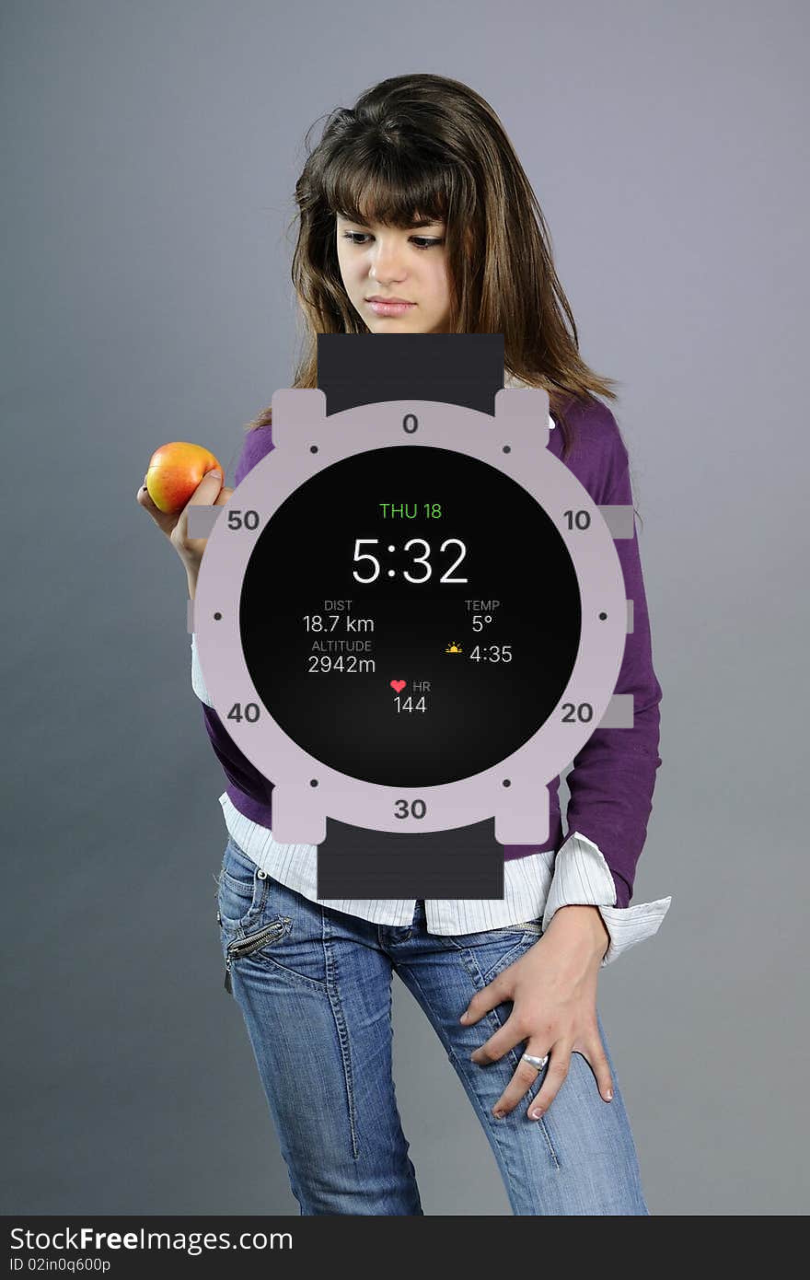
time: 5:32
